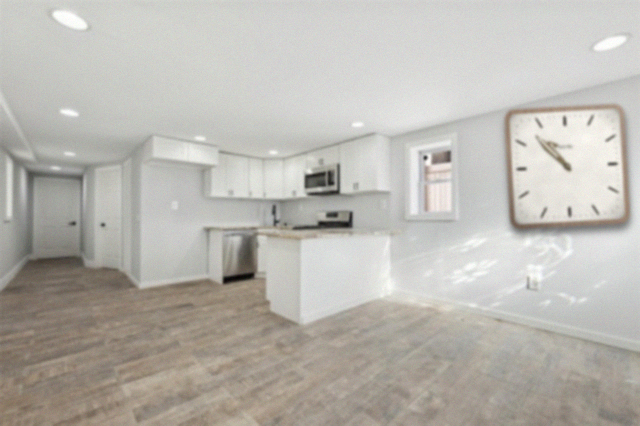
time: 10:53
